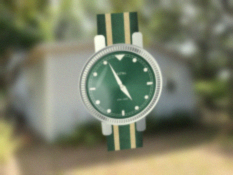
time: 4:56
